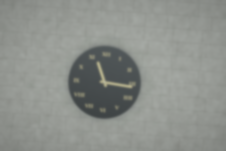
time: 11:16
